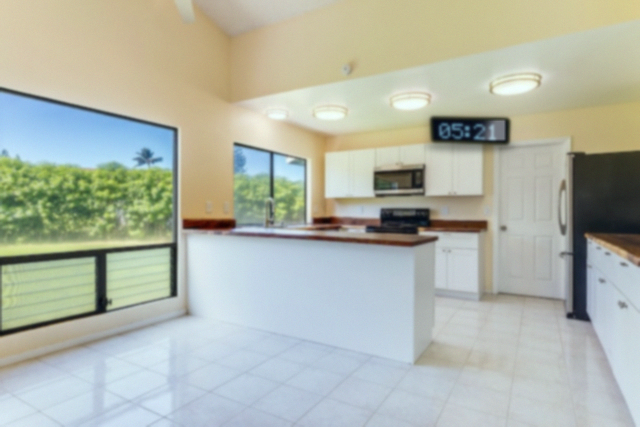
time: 5:21
